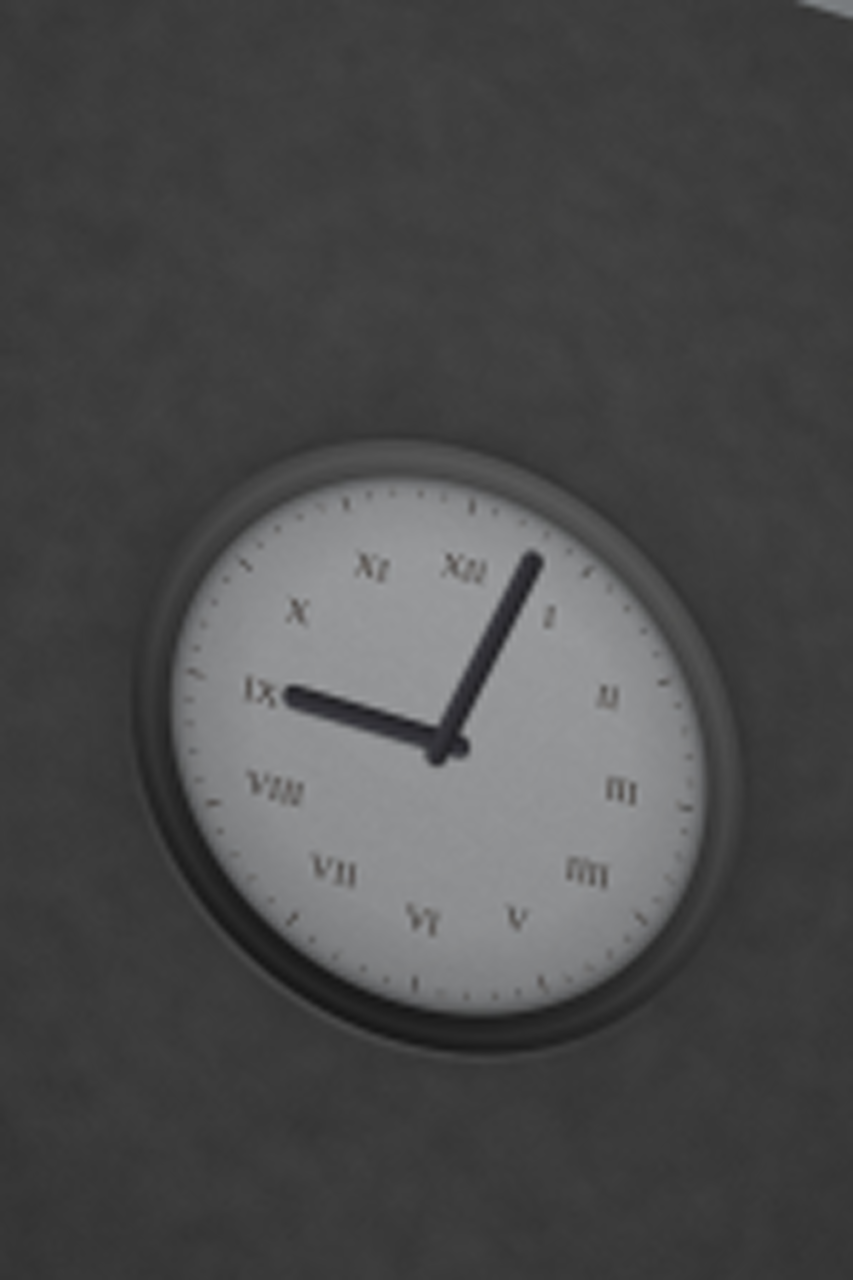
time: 9:03
